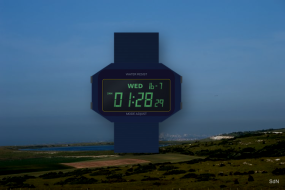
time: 1:28:29
